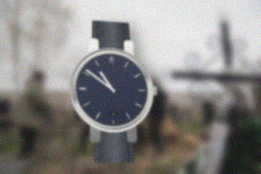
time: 10:51
